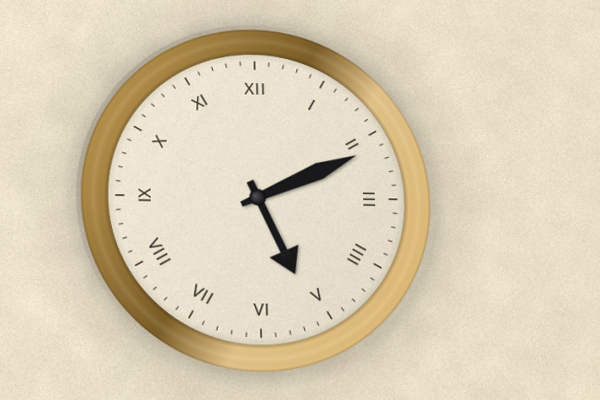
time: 5:11
